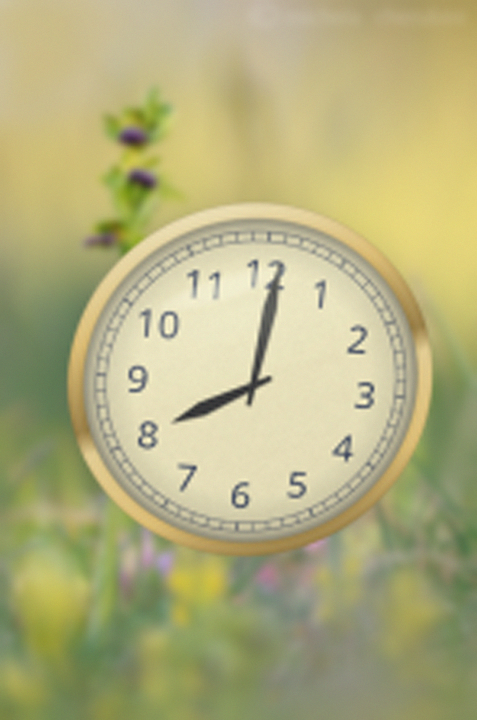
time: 8:01
